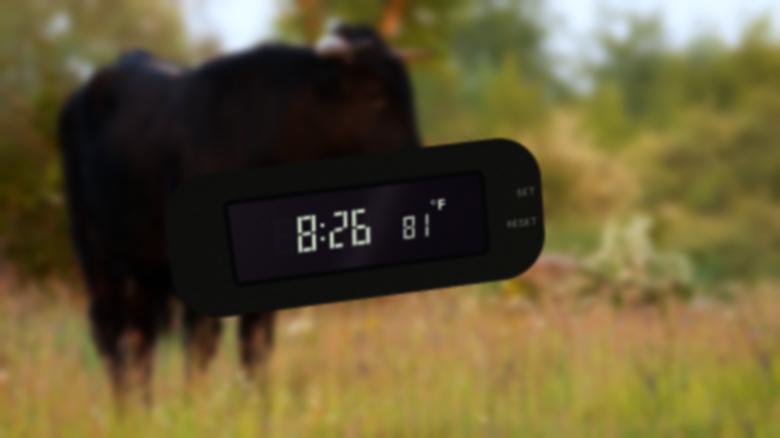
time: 8:26
